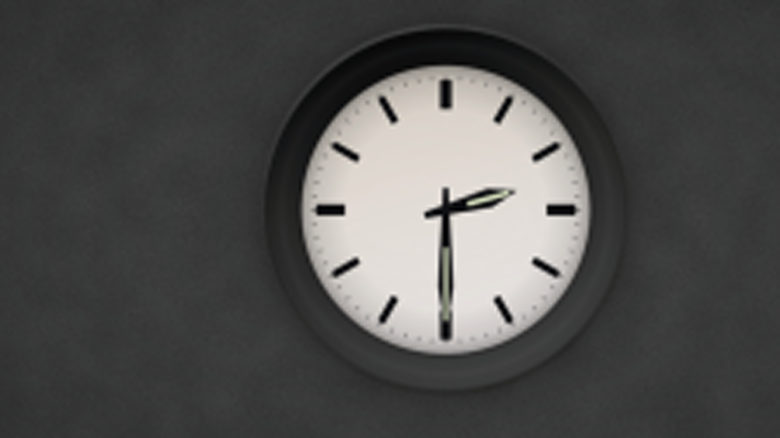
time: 2:30
